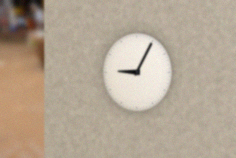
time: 9:05
